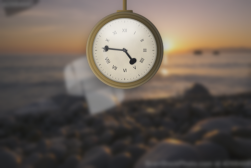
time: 4:46
